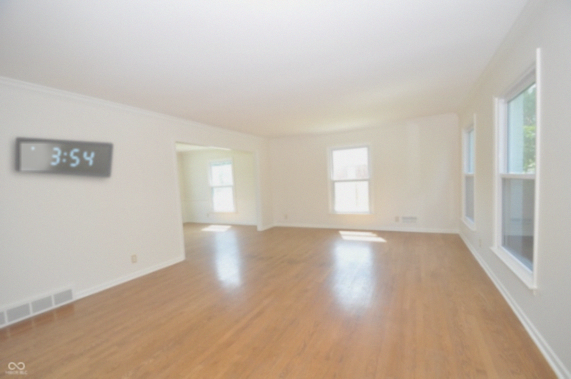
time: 3:54
